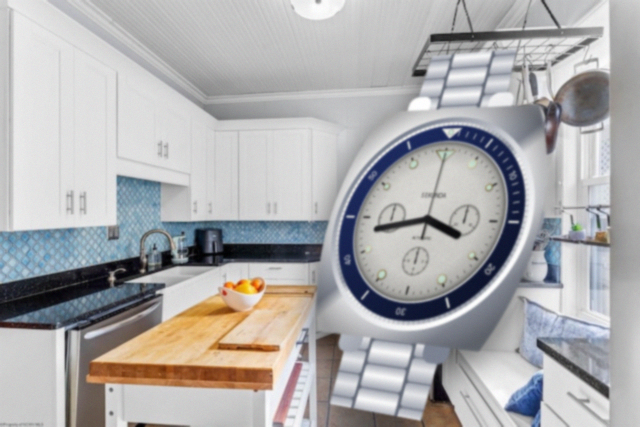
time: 3:43
